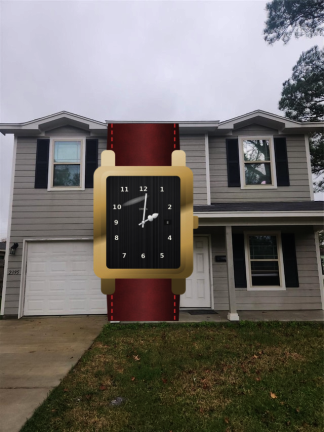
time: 2:01
